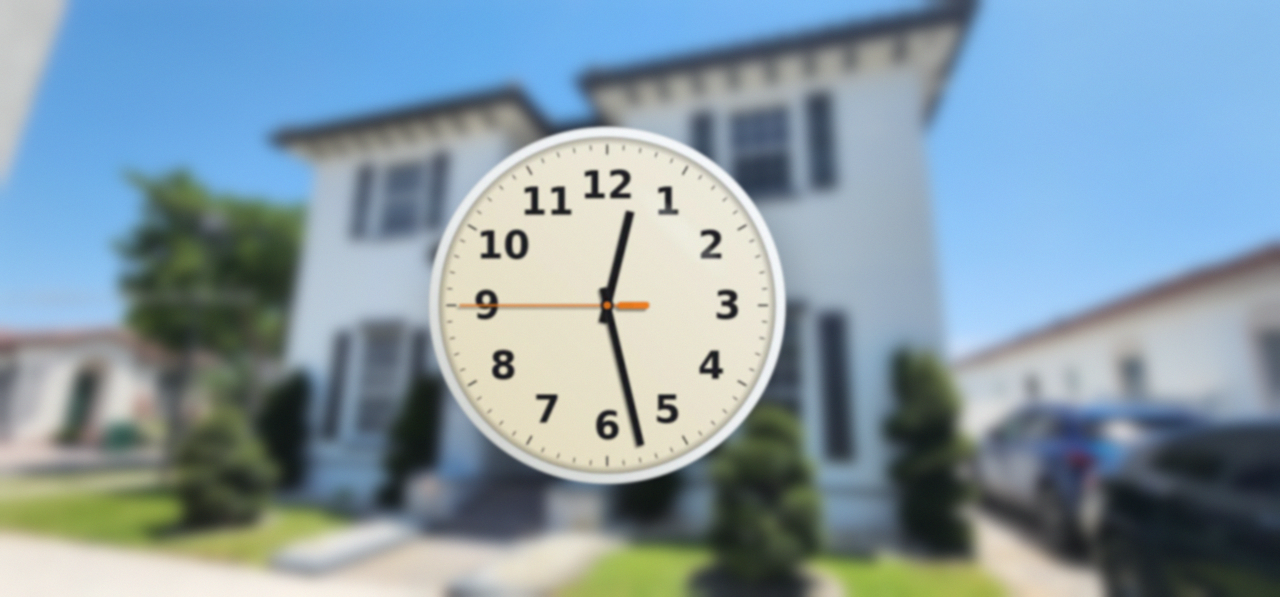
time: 12:27:45
